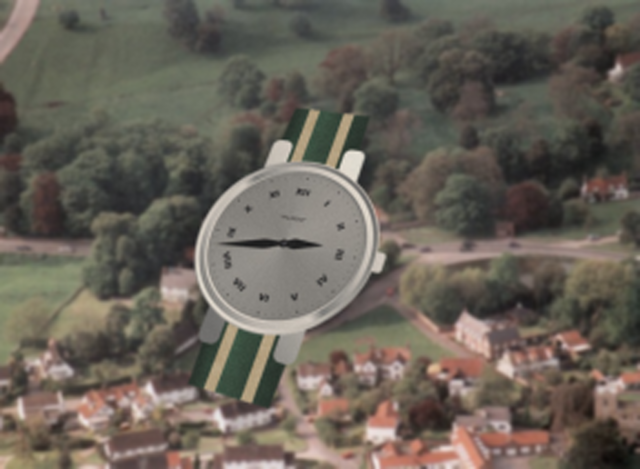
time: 2:43
